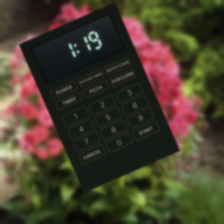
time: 1:19
